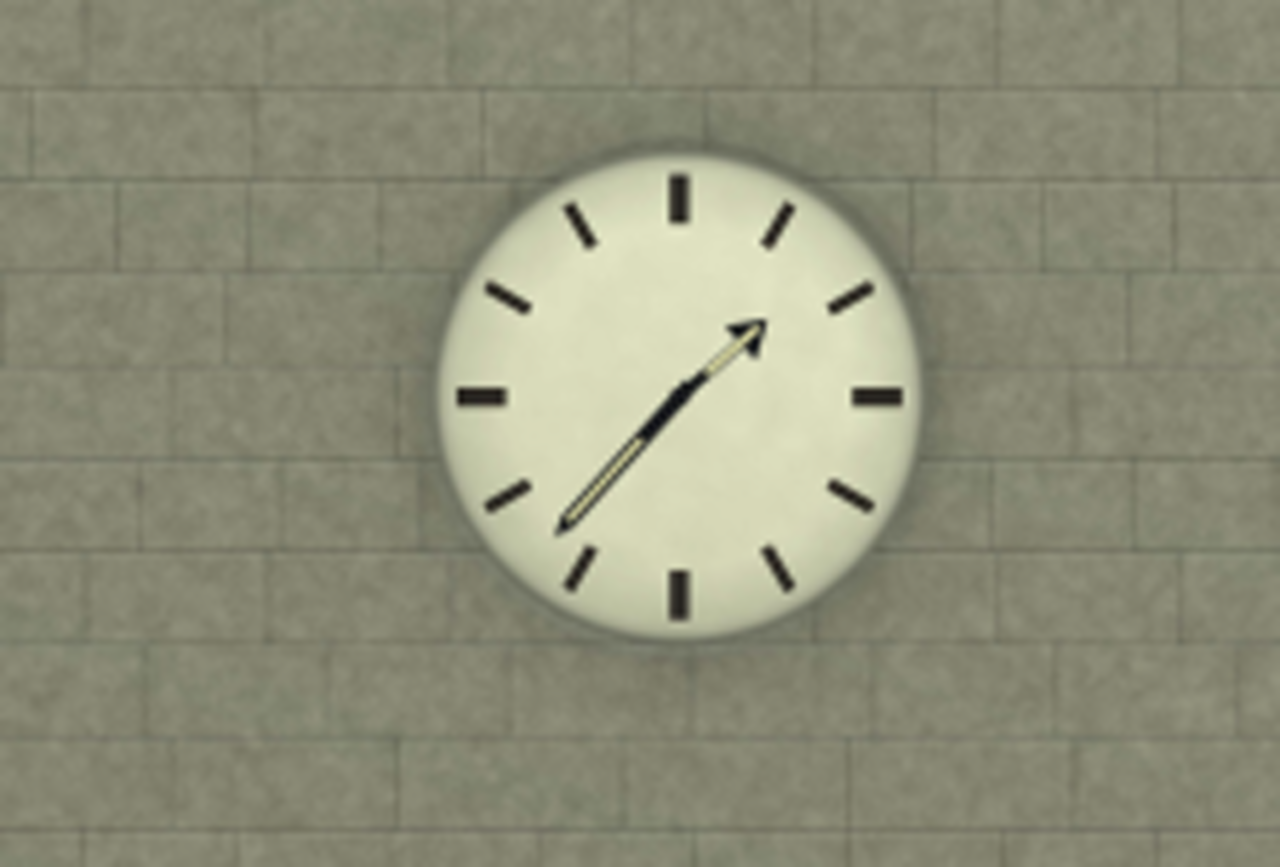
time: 1:37
